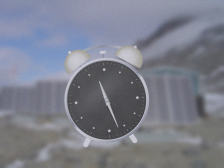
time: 11:27
